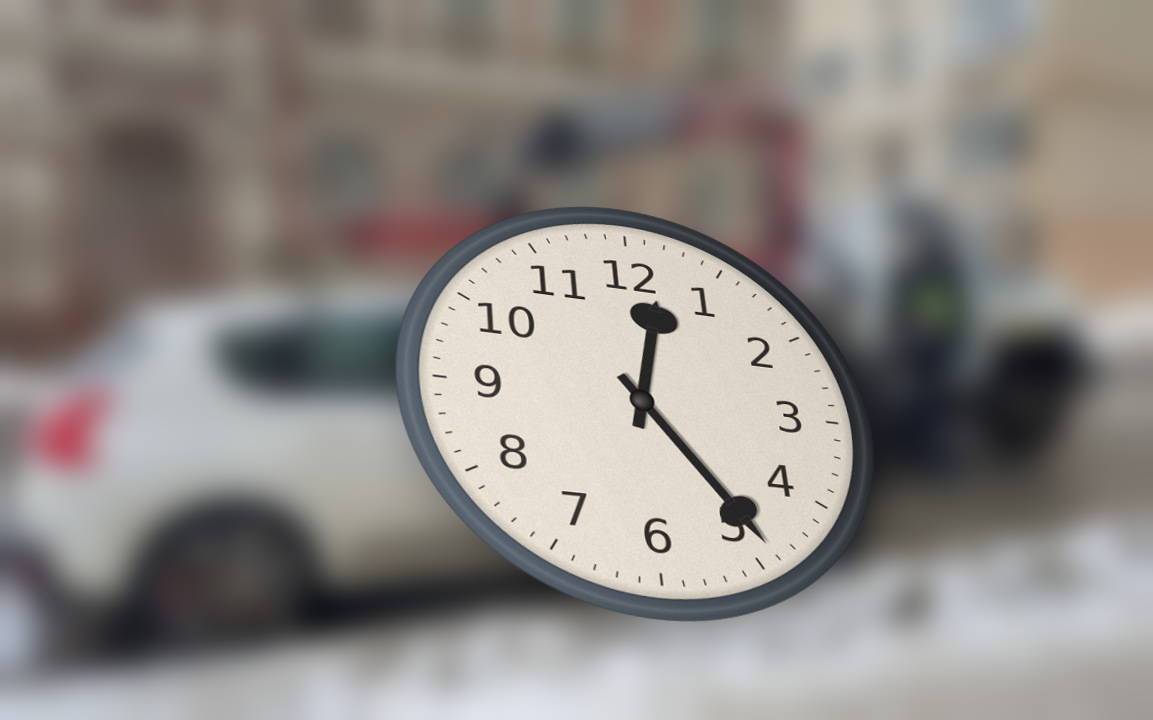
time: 12:24
